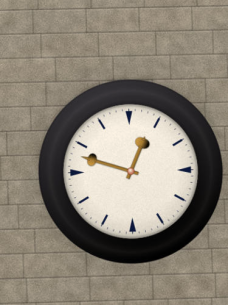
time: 12:48
